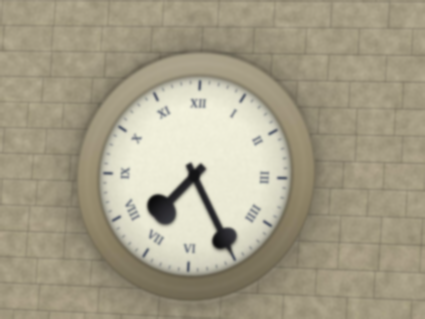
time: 7:25
